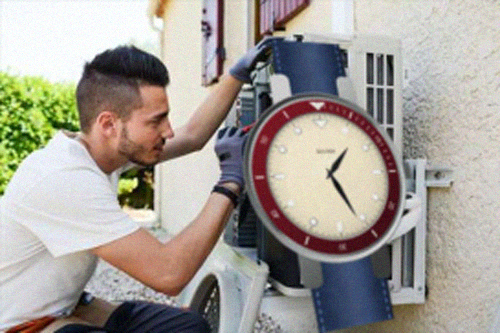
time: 1:26
